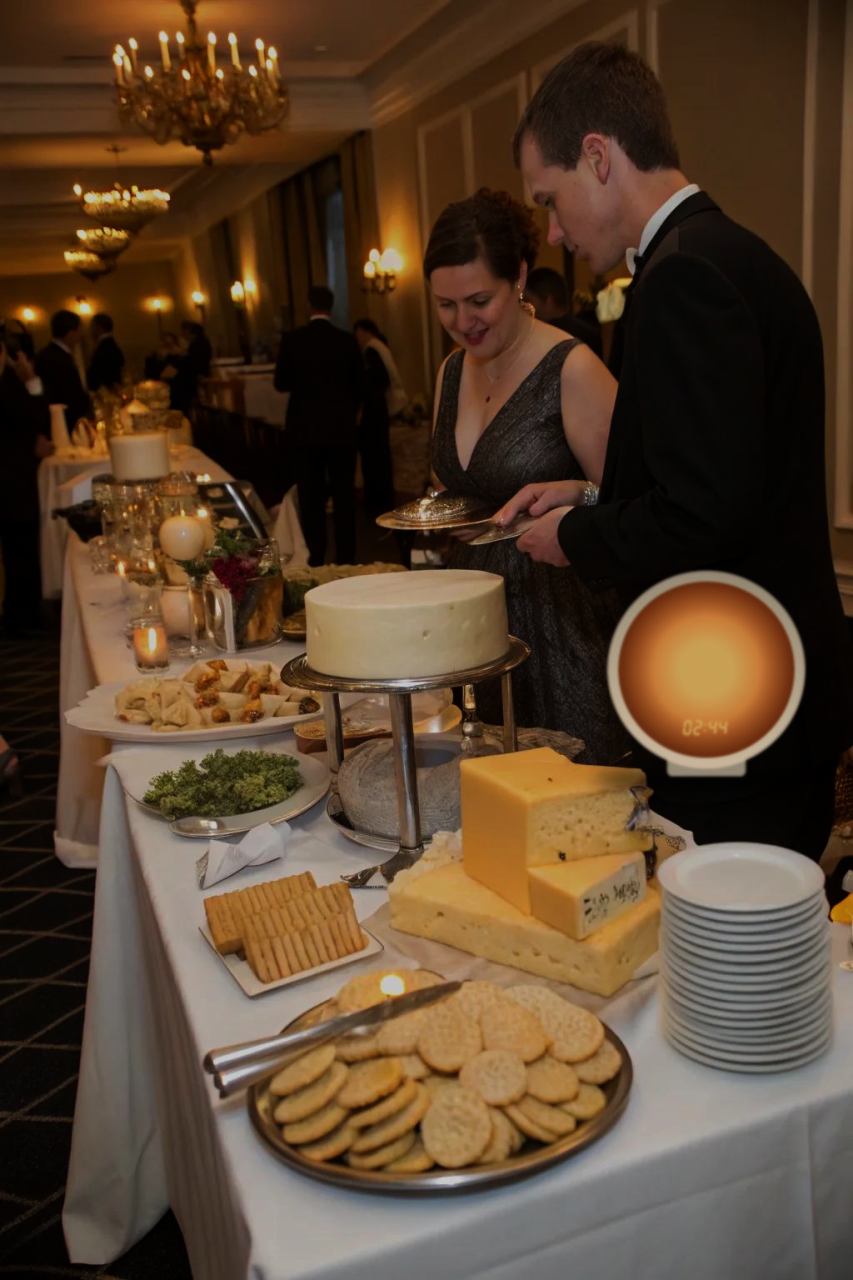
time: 2:44
